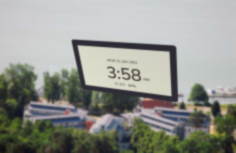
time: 3:58
